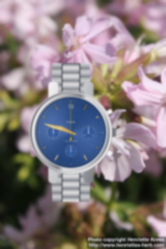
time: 9:48
